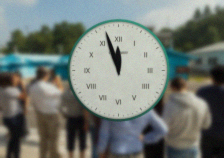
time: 11:57
